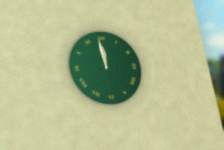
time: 11:59
